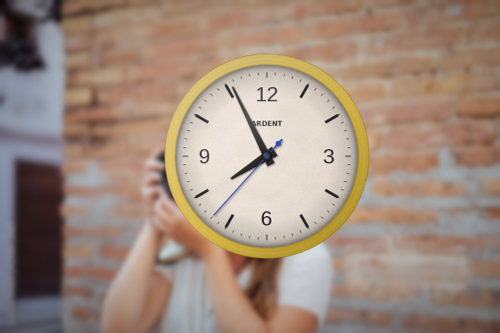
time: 7:55:37
